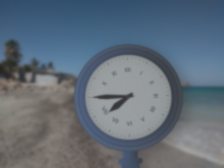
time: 7:45
